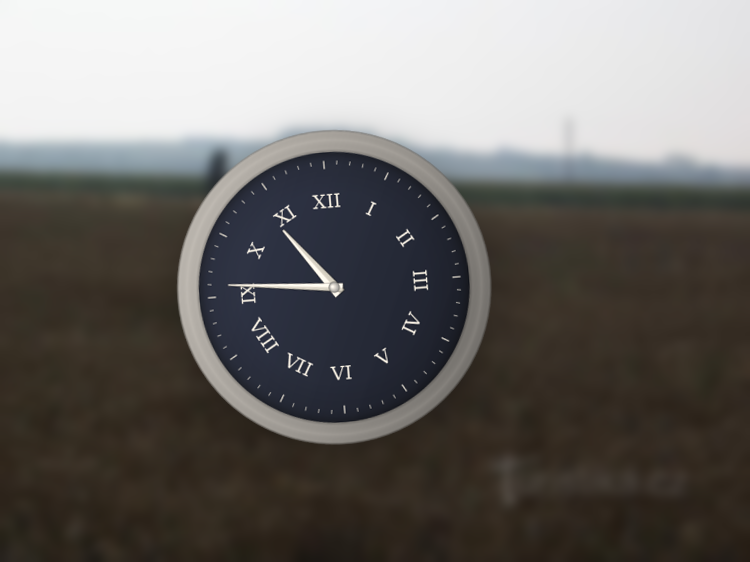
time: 10:46
